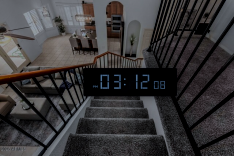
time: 3:12:08
